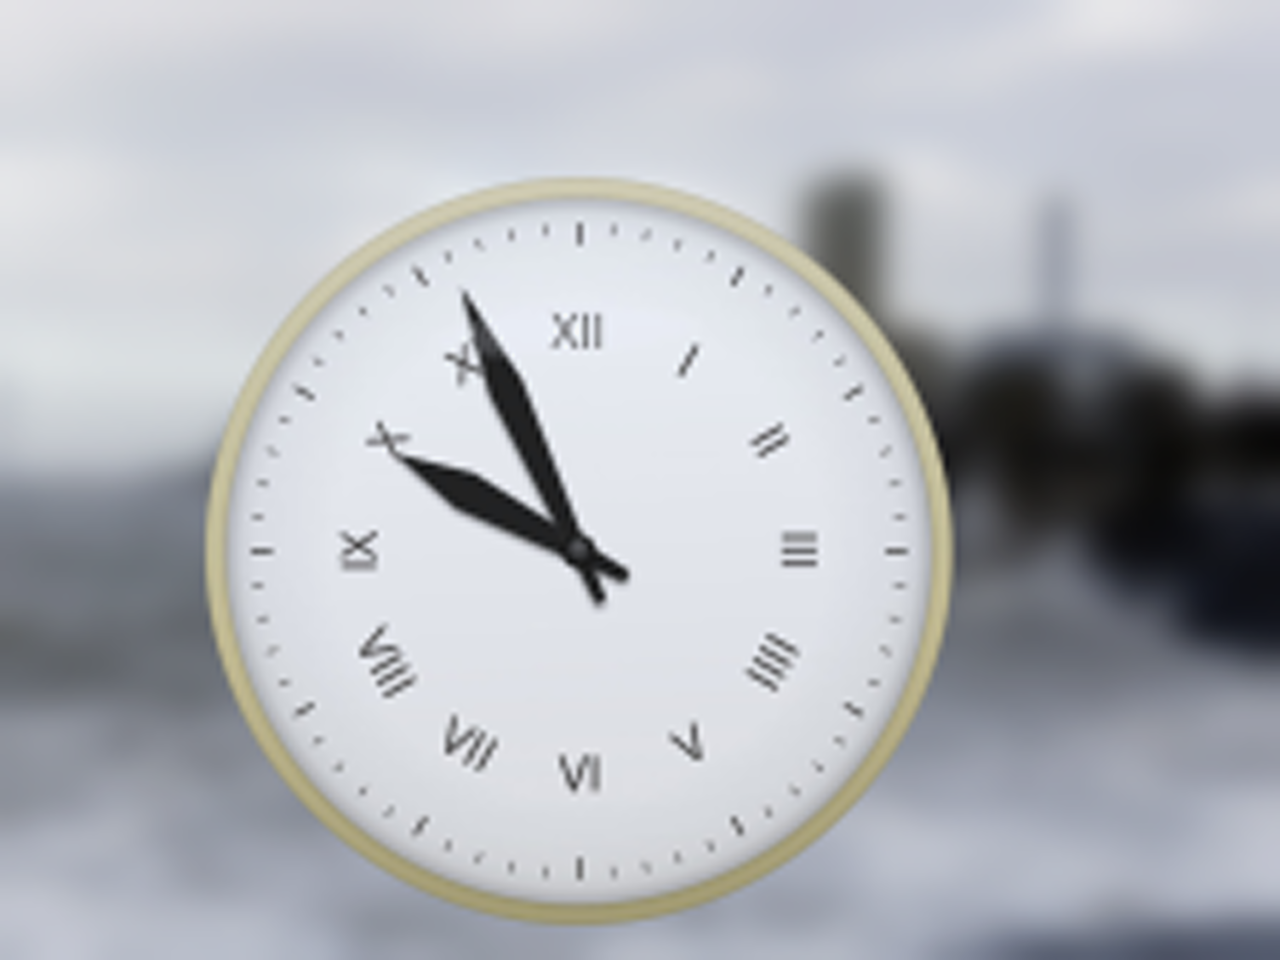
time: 9:56
